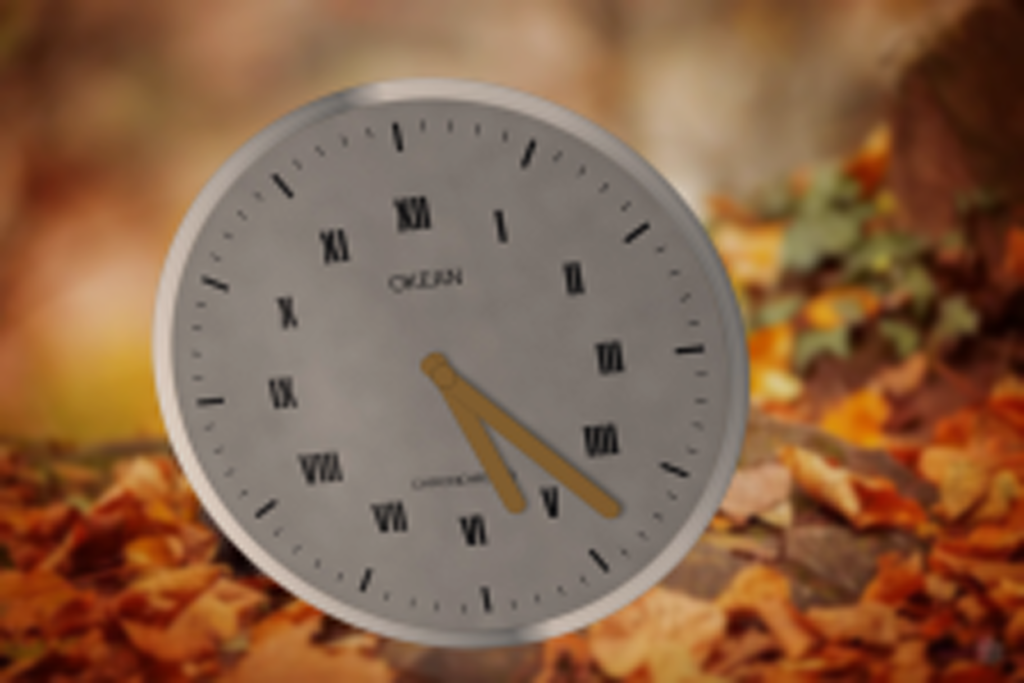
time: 5:23
